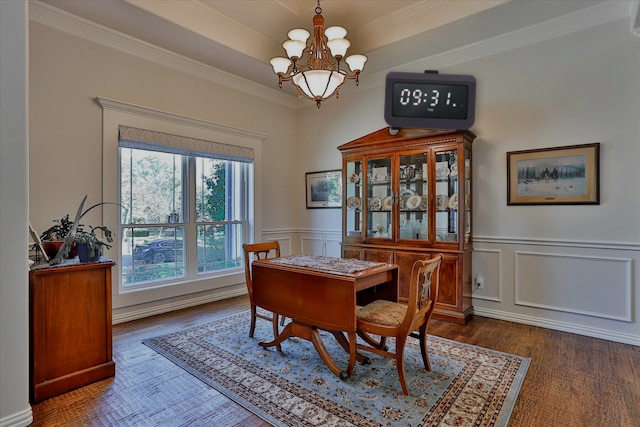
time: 9:31
